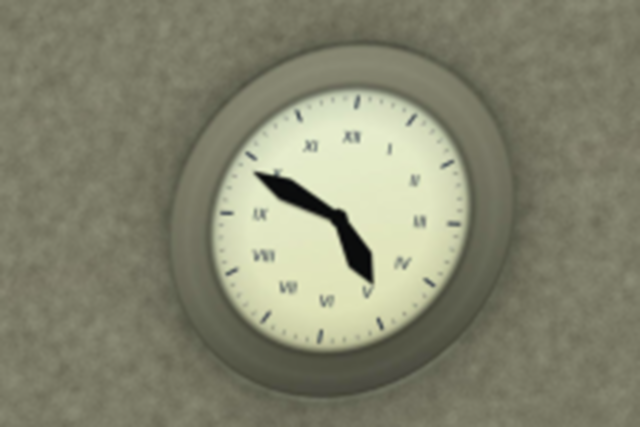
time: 4:49
